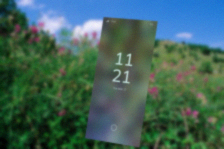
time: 11:21
